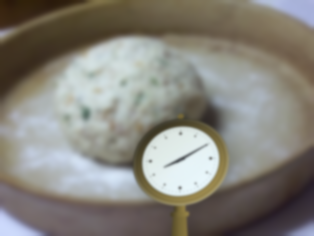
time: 8:10
